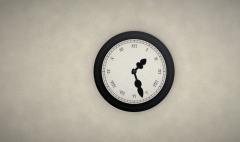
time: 1:27
